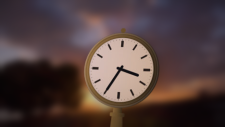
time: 3:35
